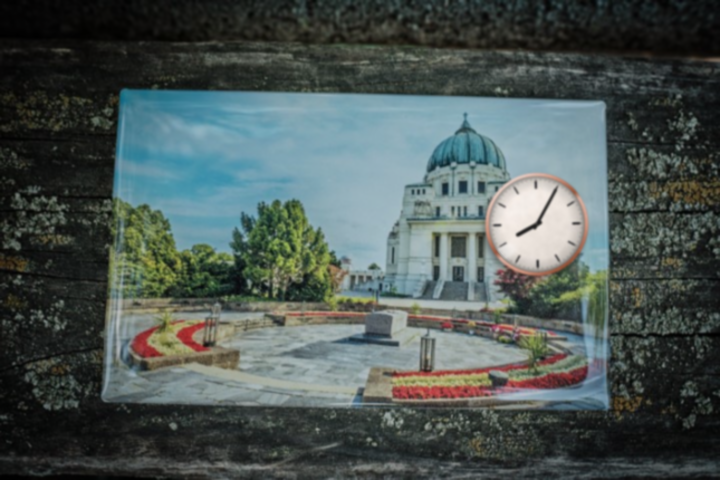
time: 8:05
